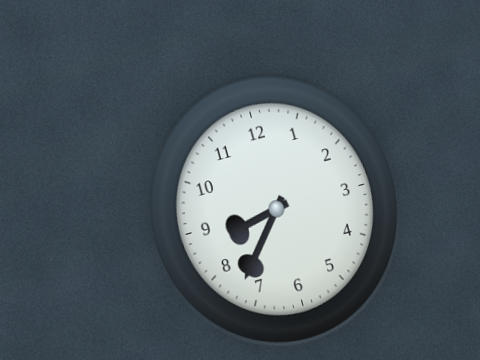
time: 8:37
